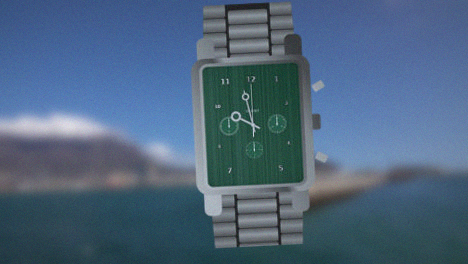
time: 9:58
